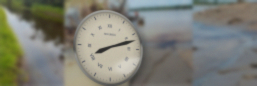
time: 8:12
